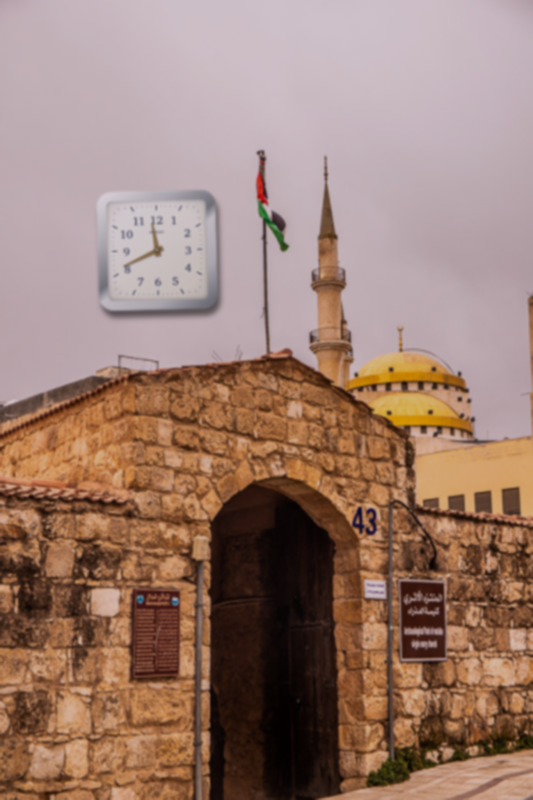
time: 11:41
